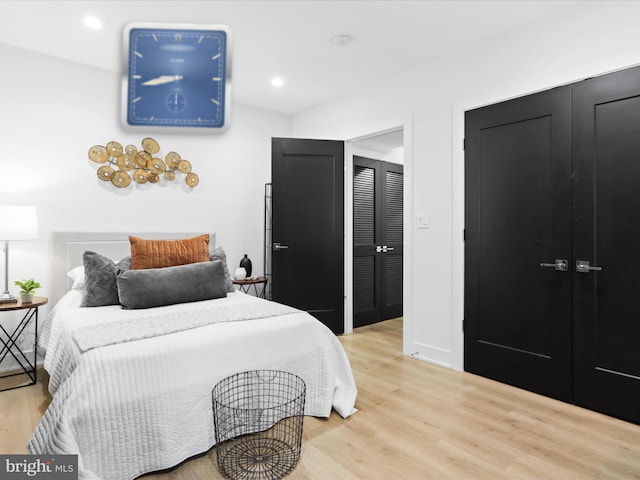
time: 8:43
